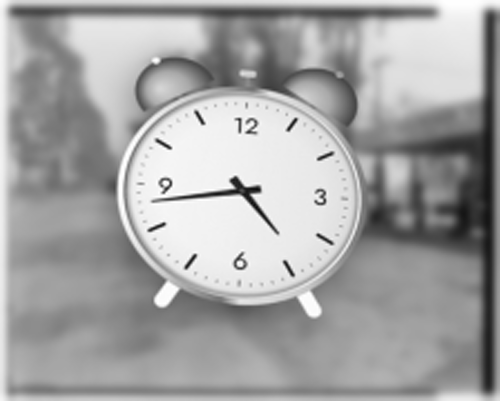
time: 4:43
